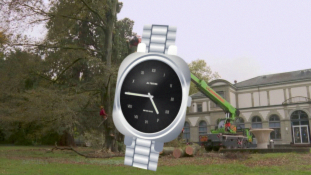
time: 4:45
